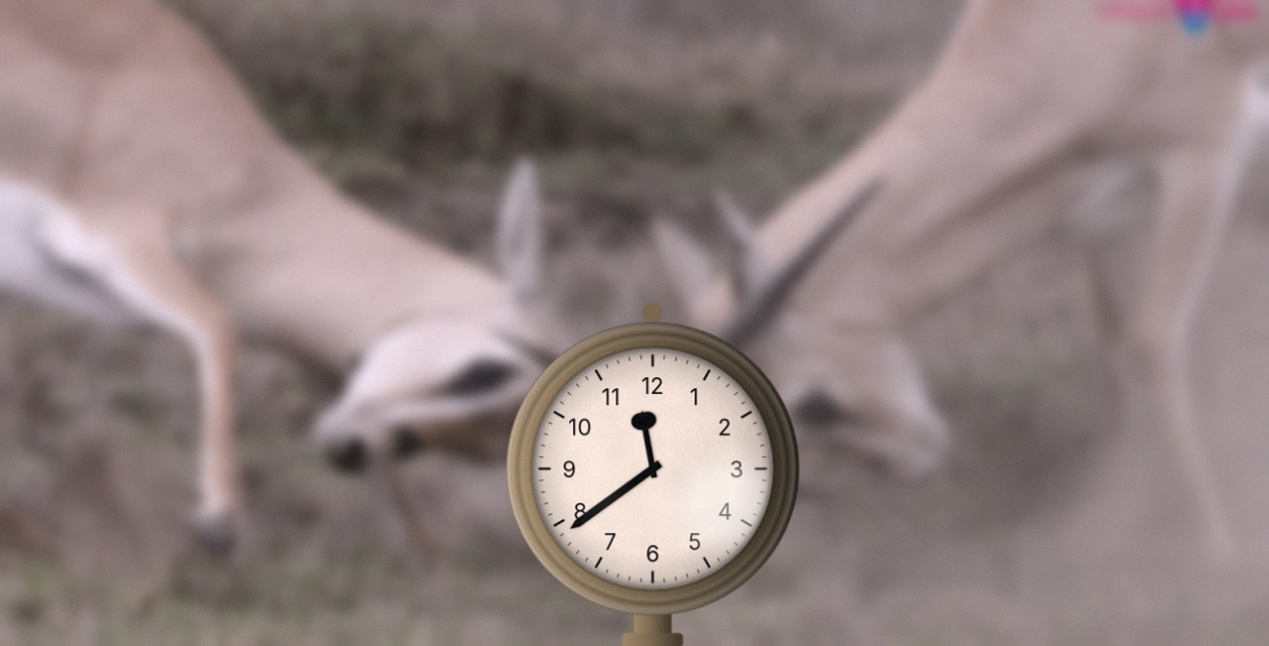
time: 11:39
